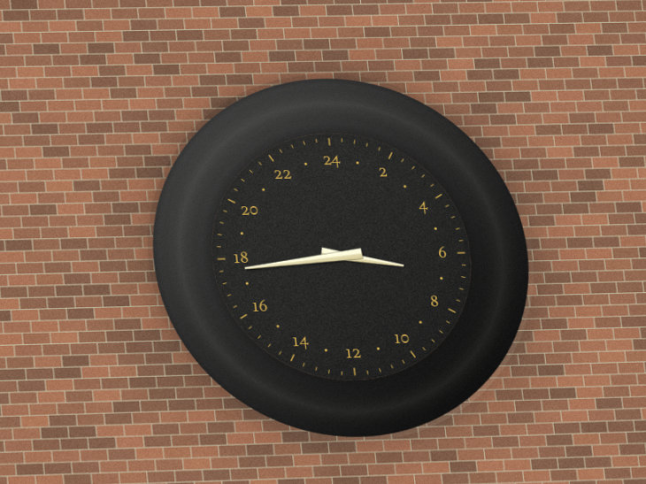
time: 6:44
